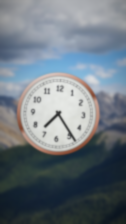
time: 7:24
